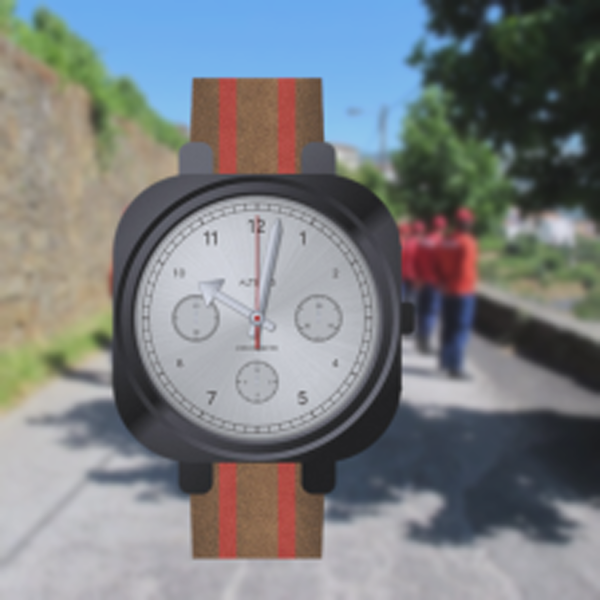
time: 10:02
